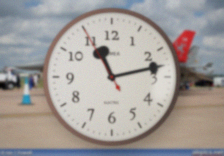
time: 11:12:55
